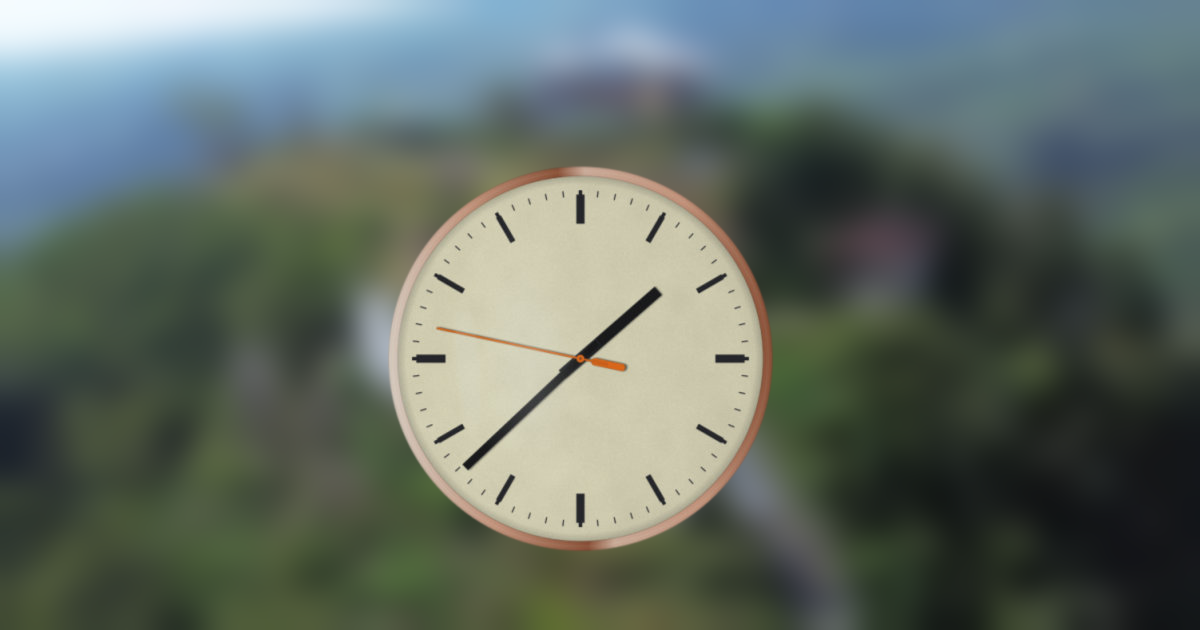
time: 1:37:47
